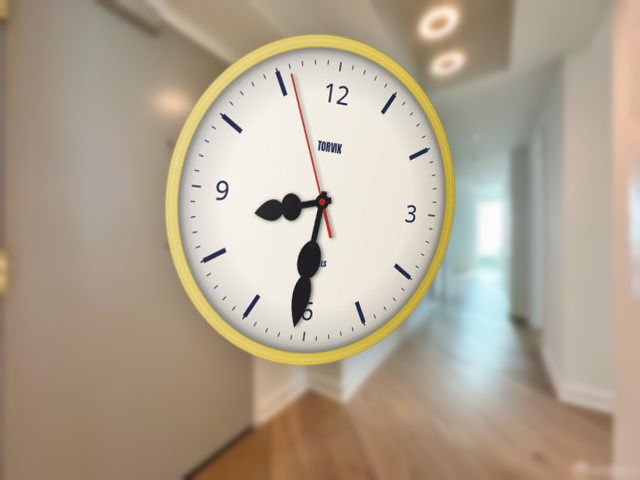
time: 8:30:56
